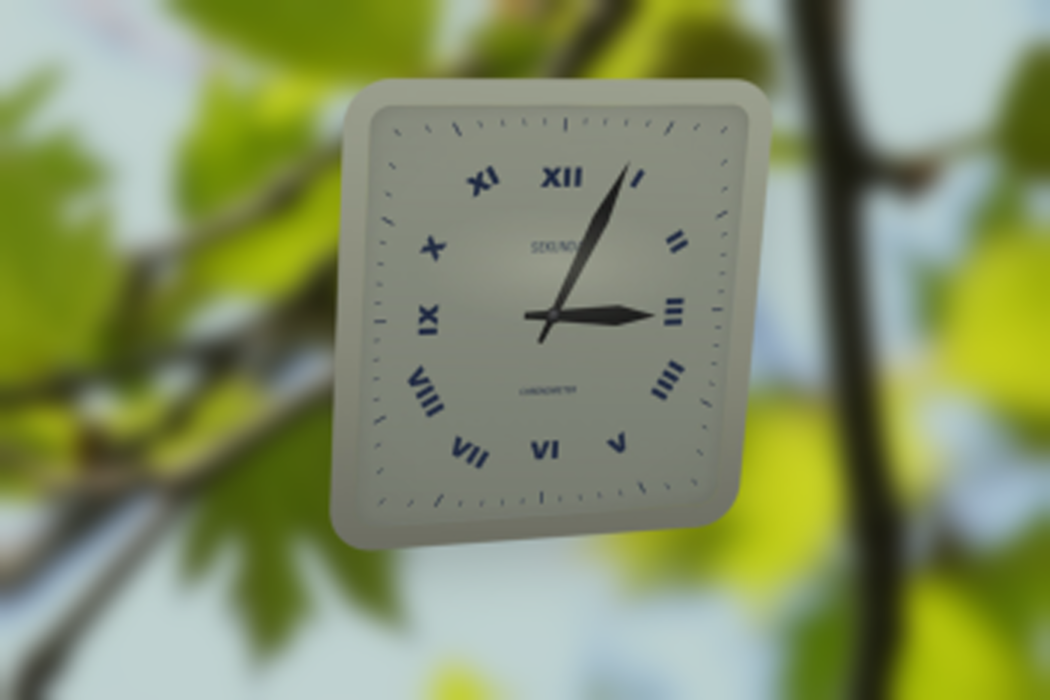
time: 3:04
